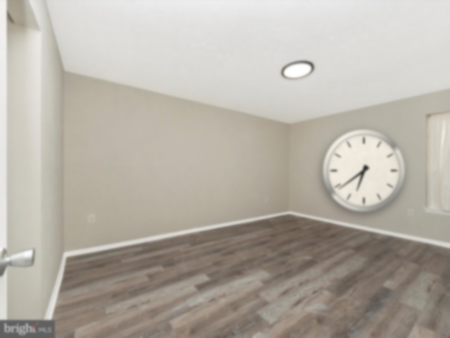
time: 6:39
